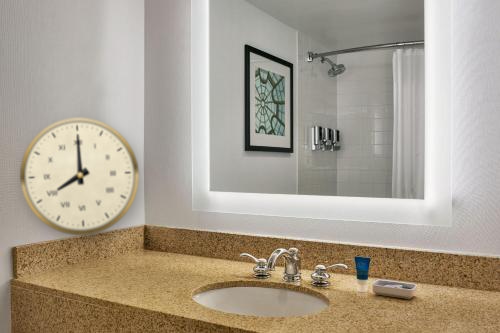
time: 8:00
